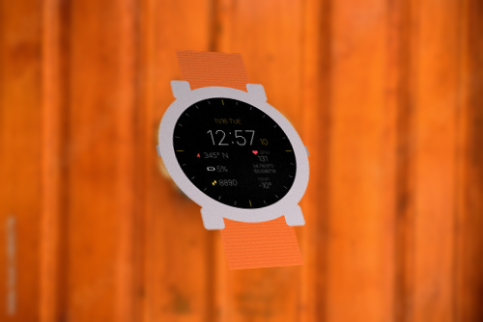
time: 12:57:10
